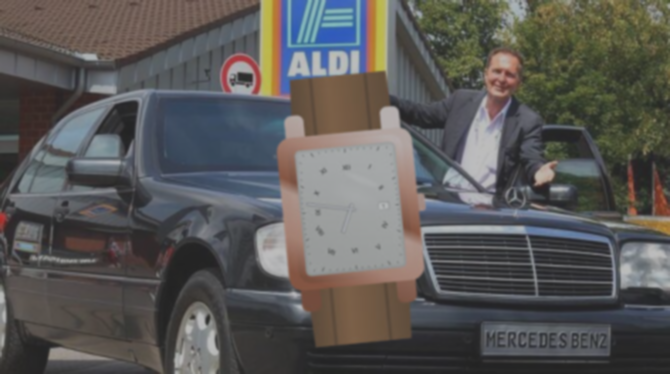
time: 6:47
